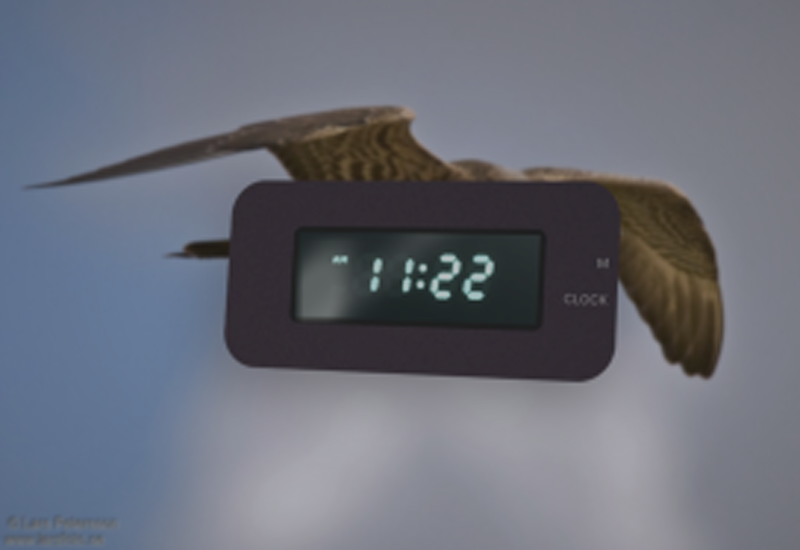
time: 11:22
